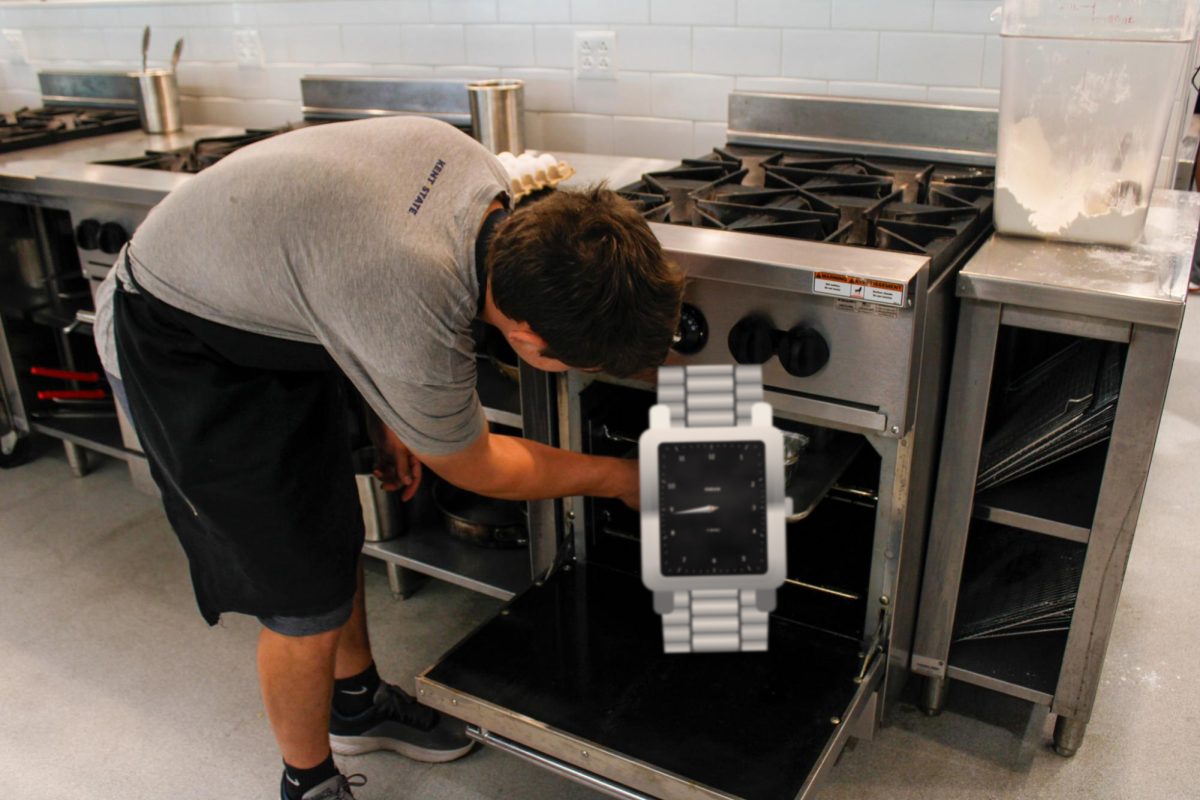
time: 8:44
